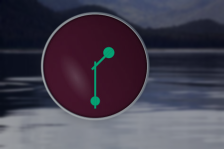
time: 1:30
